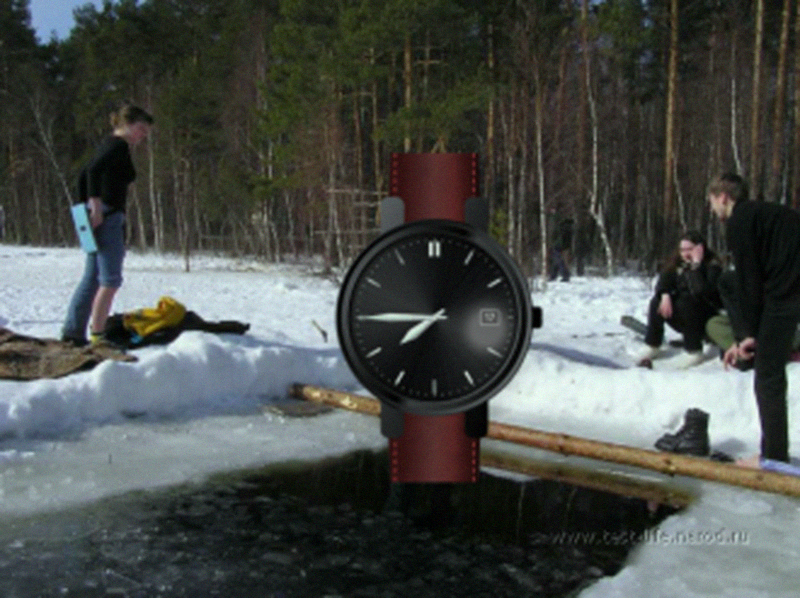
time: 7:45
